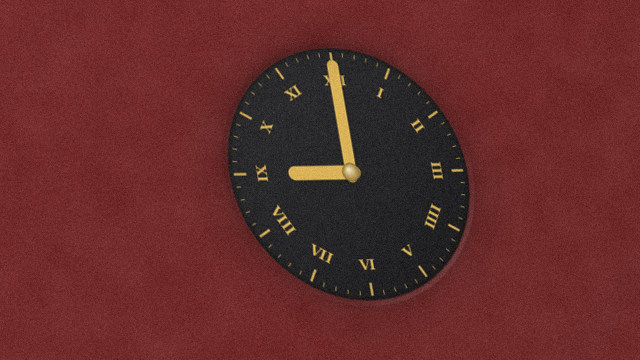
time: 9:00
